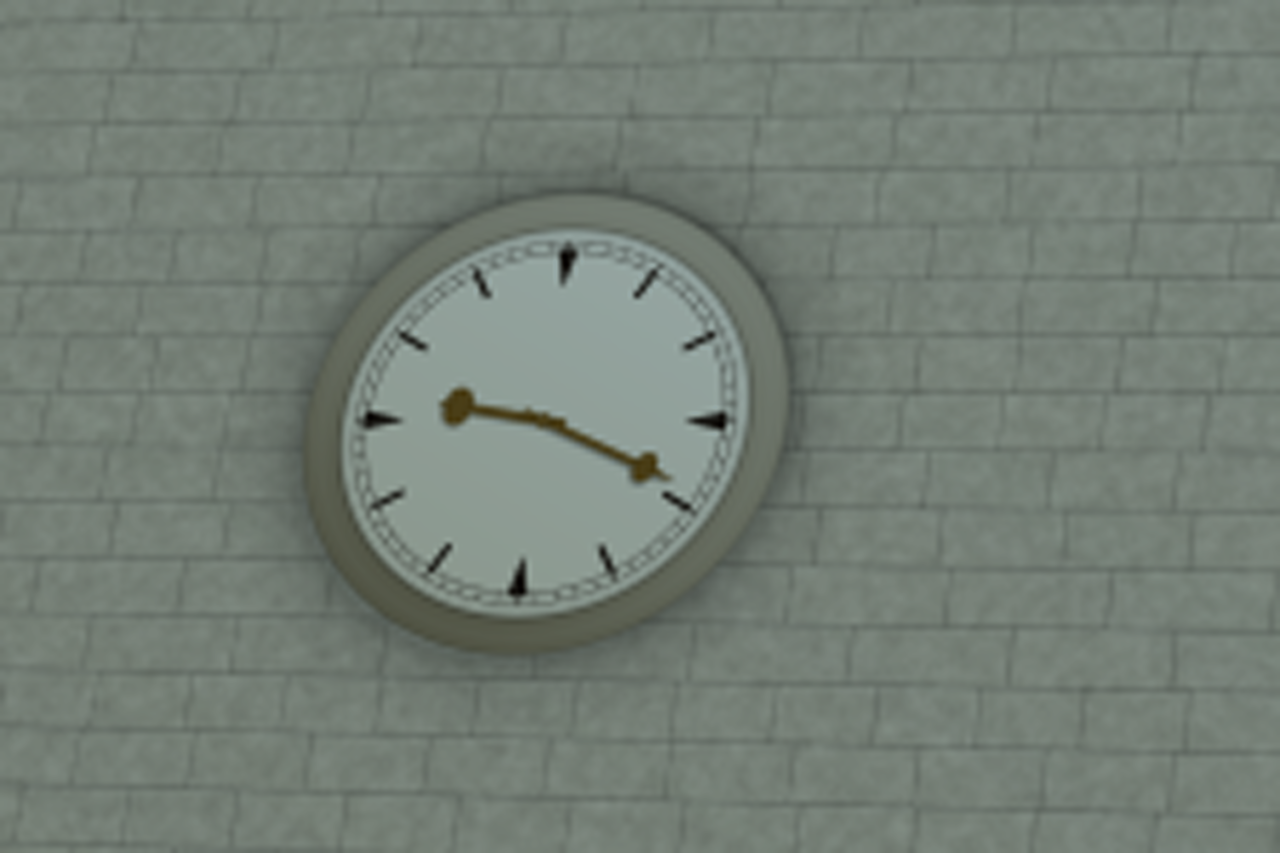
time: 9:19
